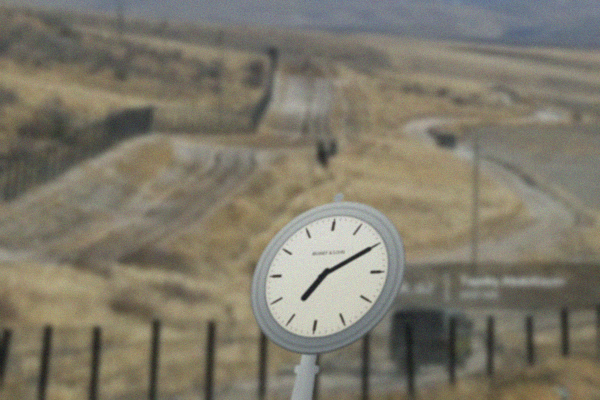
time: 7:10
